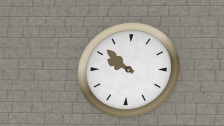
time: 9:52
